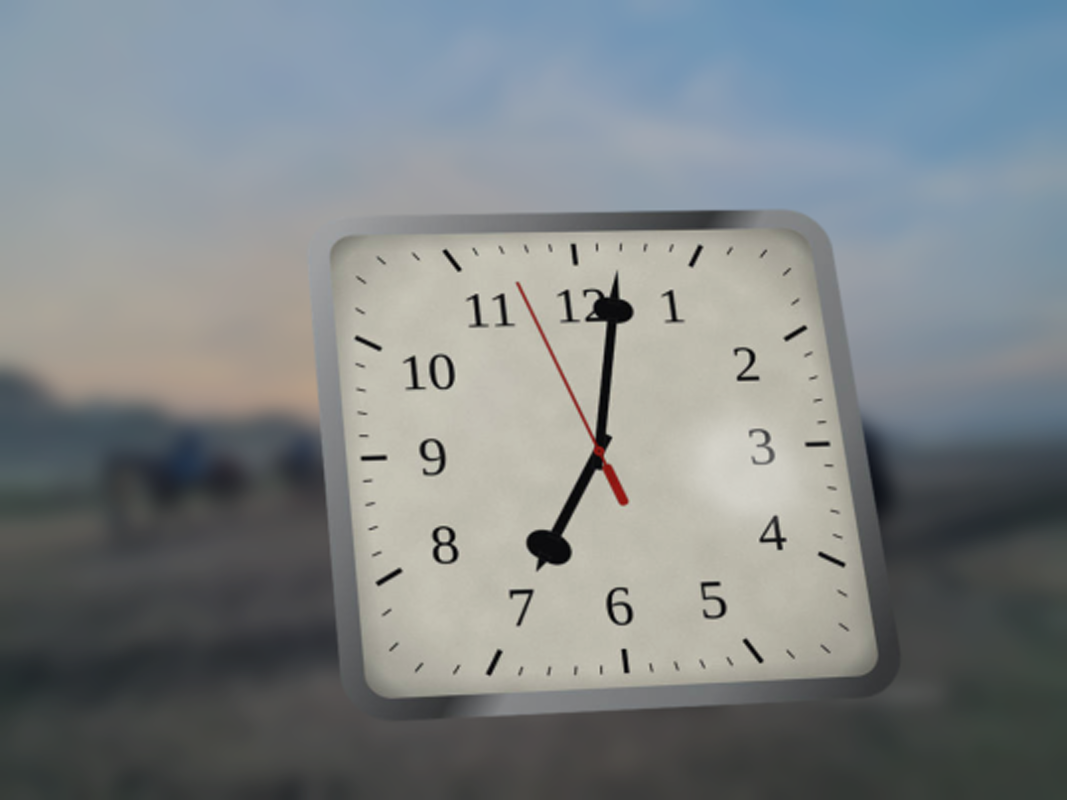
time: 7:01:57
